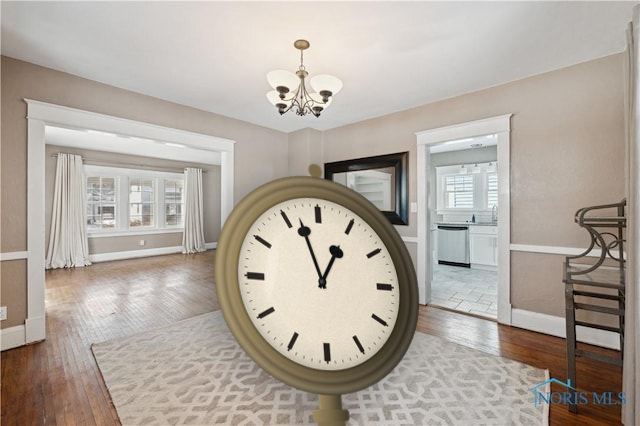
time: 12:57
